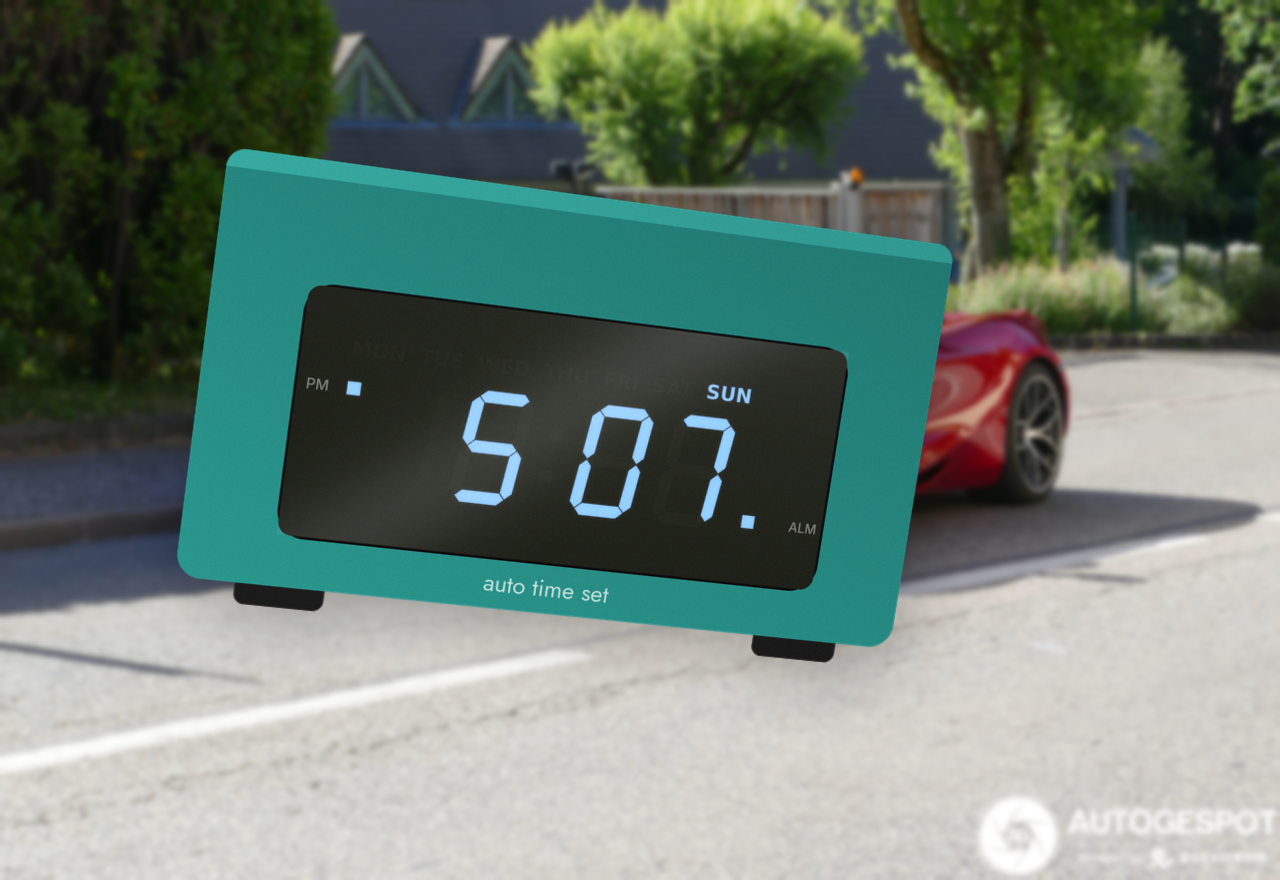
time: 5:07
